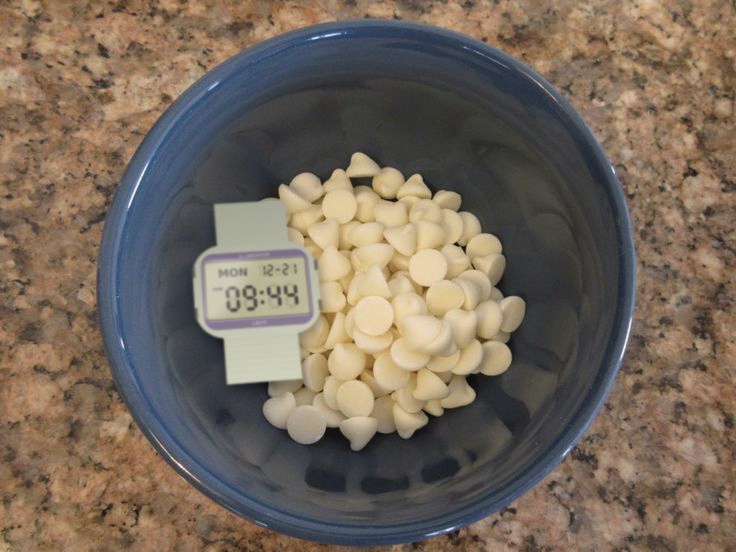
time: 9:44
